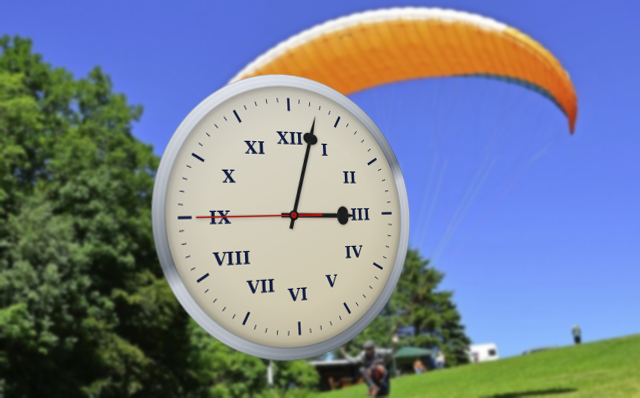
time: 3:02:45
